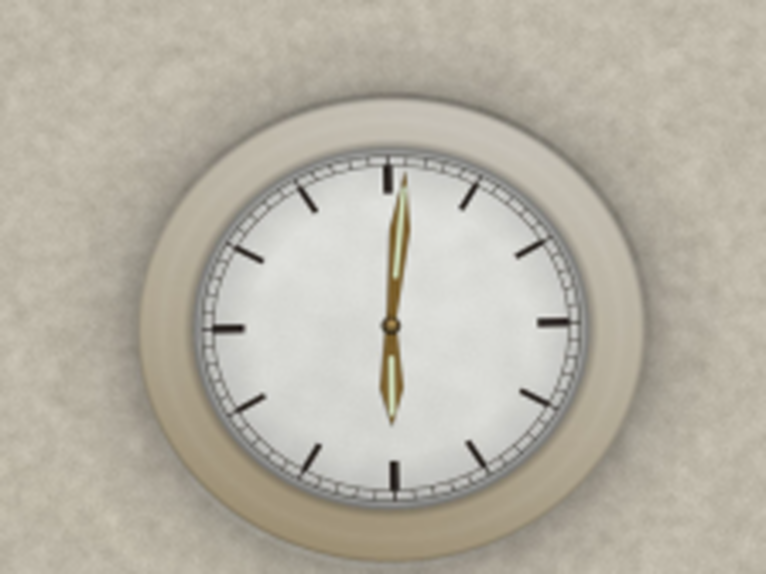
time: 6:01
